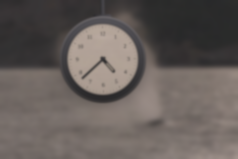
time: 4:38
